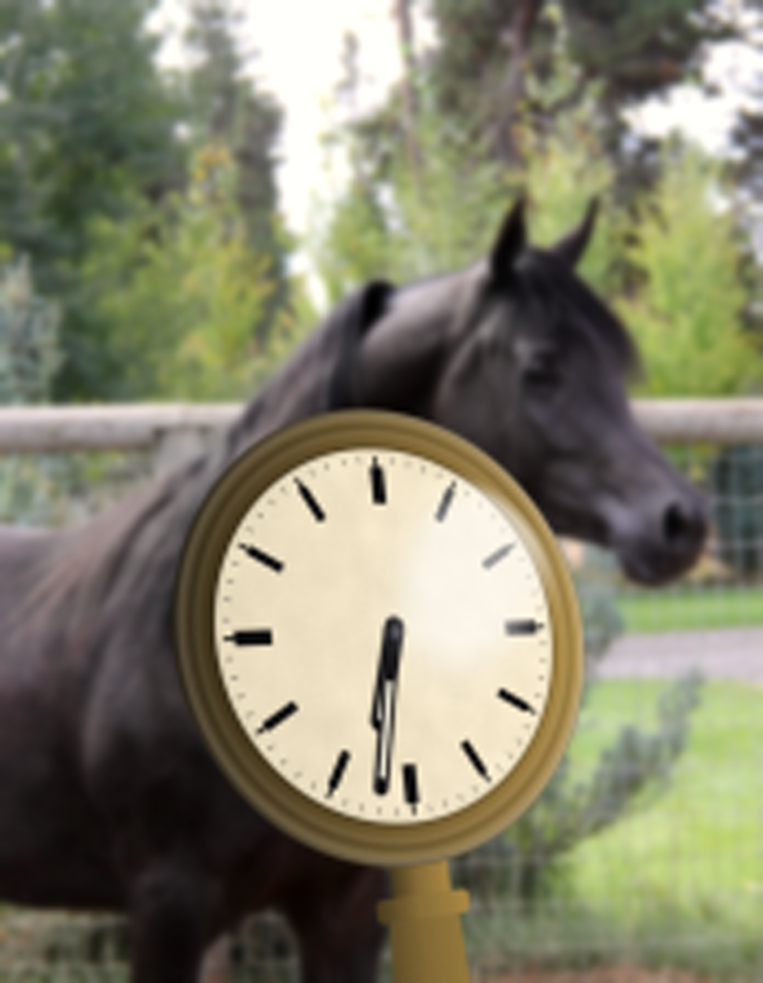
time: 6:32
